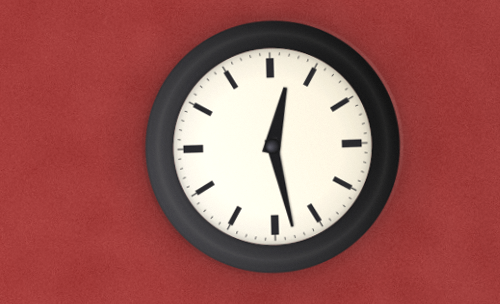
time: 12:28
